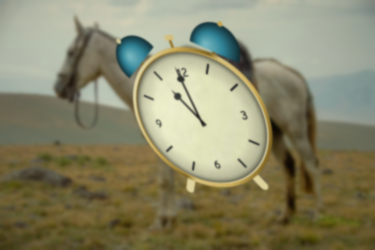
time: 10:59
